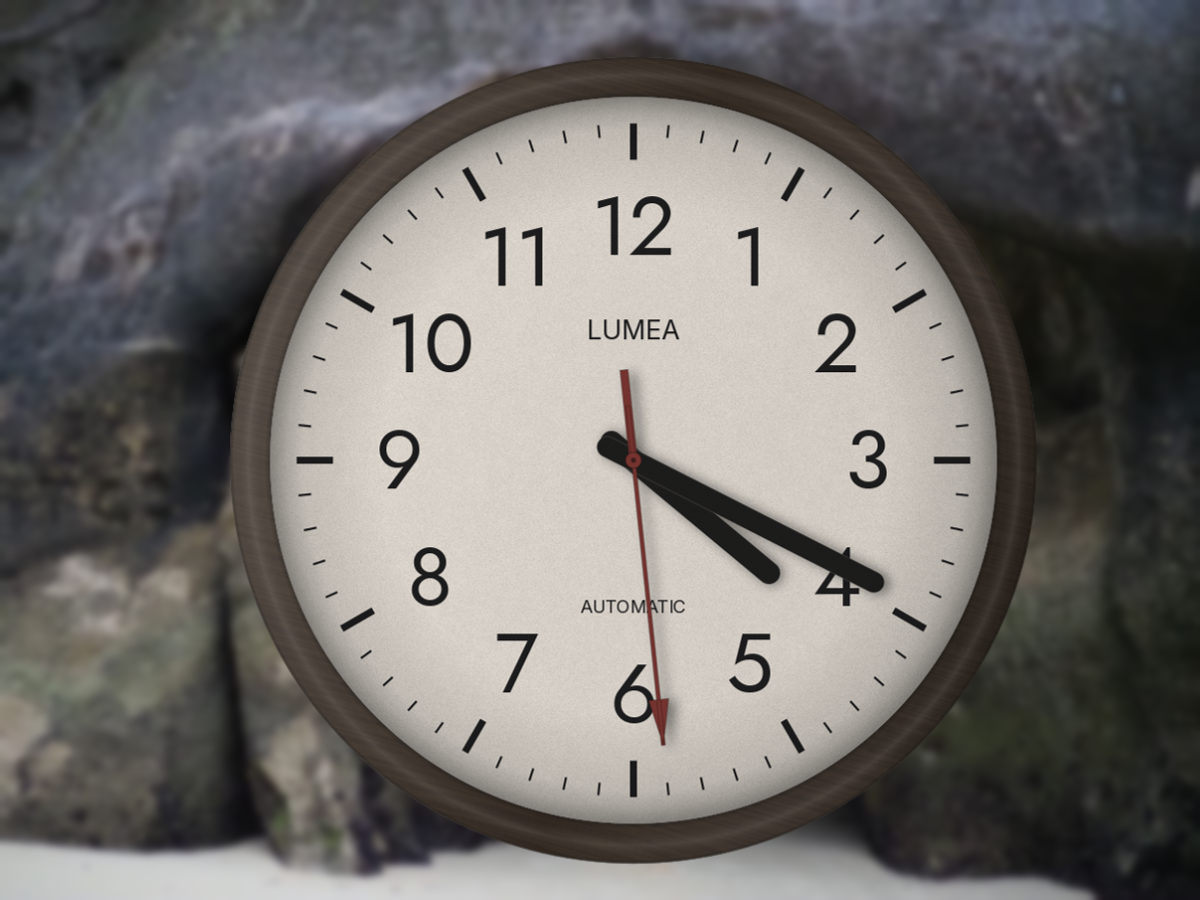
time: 4:19:29
